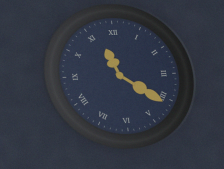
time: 11:21
